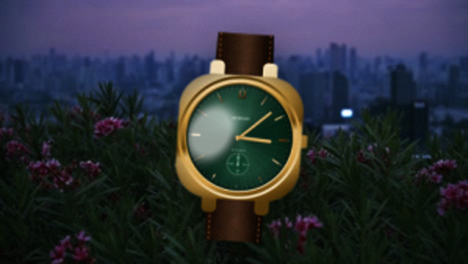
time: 3:08
